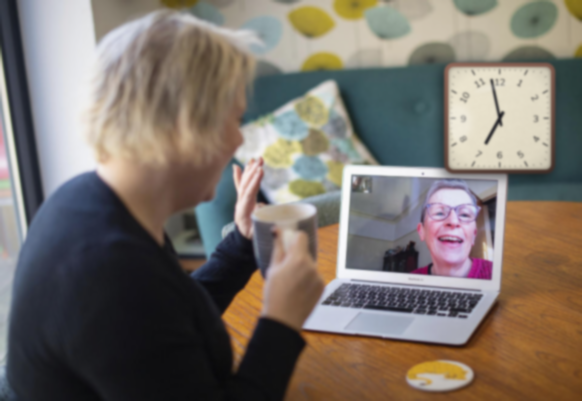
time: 6:58
